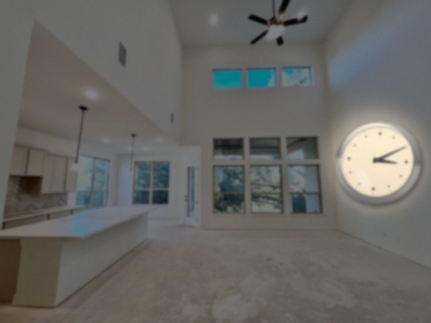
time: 3:10
